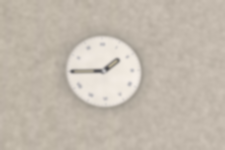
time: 1:45
